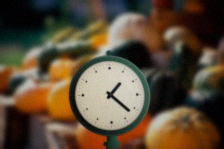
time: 1:22
